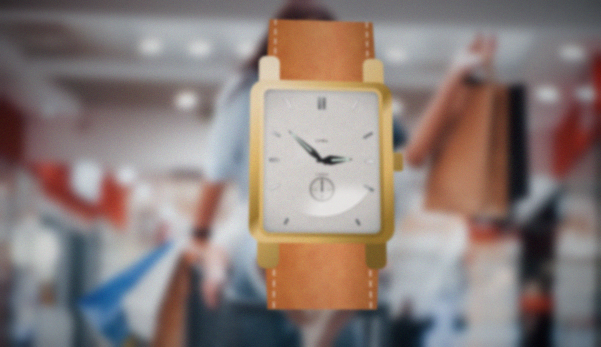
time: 2:52
